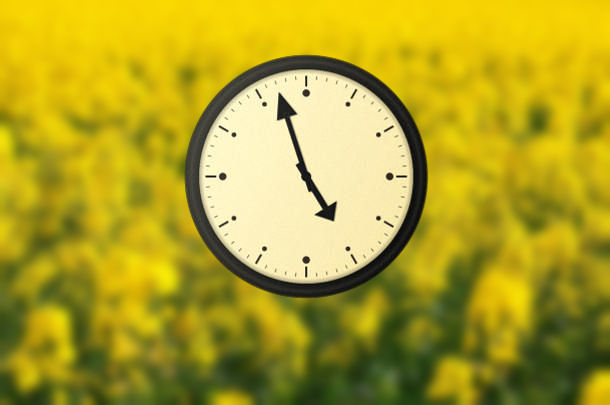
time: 4:57
